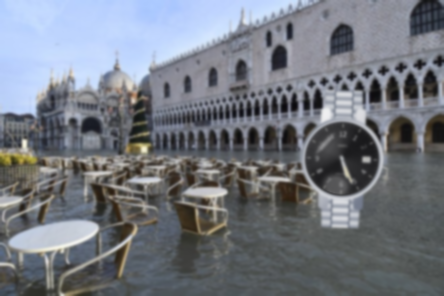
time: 5:26
